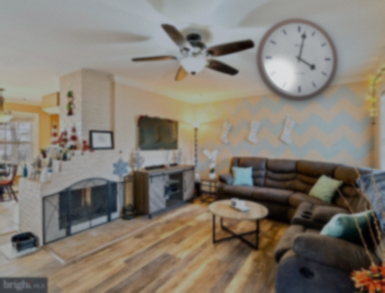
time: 4:02
